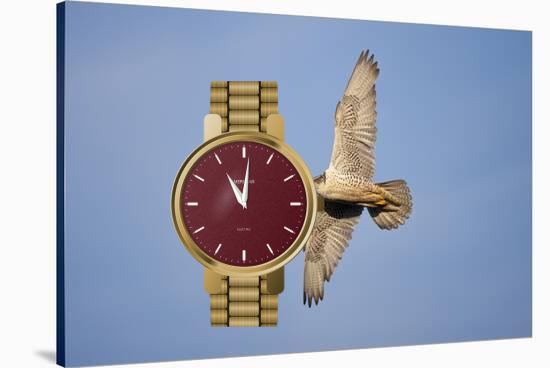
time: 11:01
